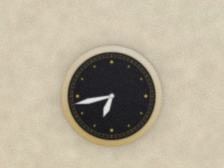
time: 6:43
